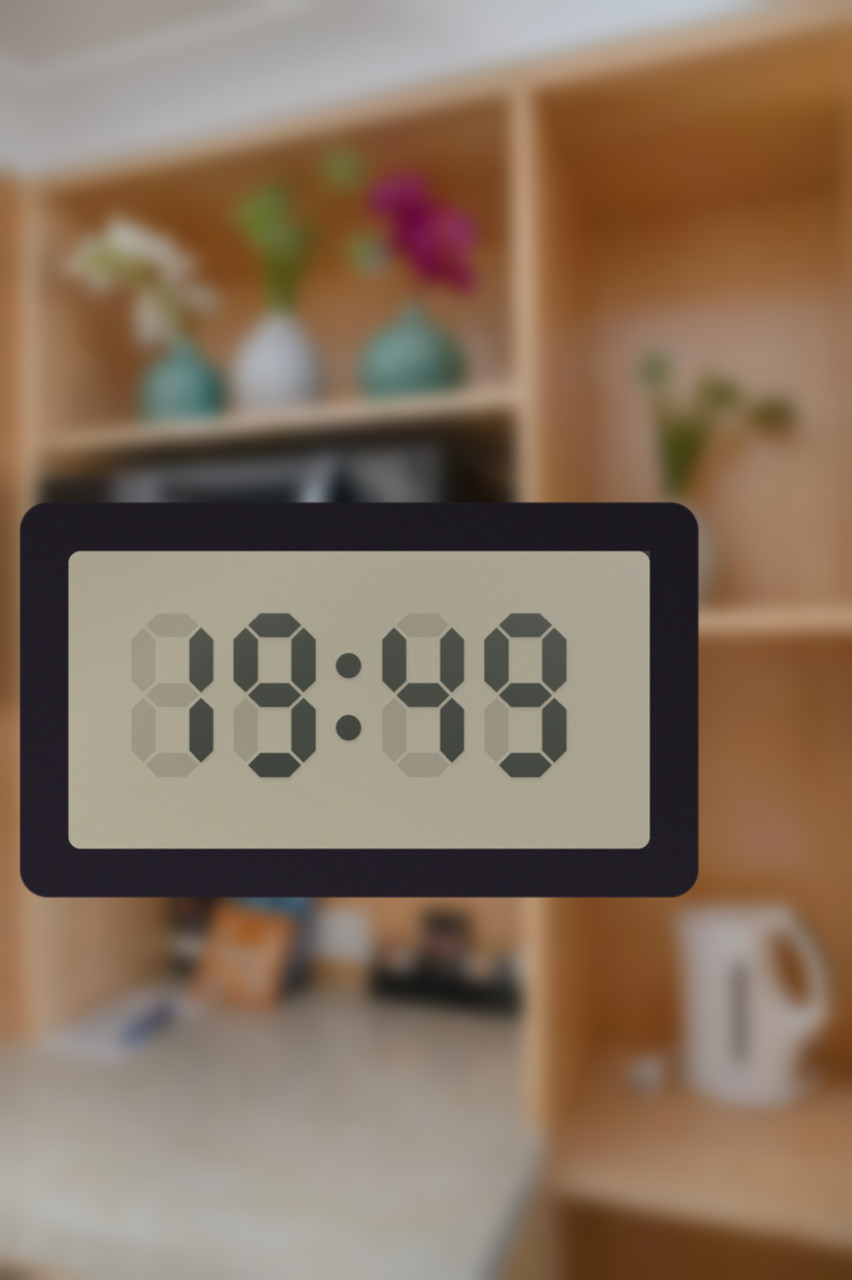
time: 19:49
